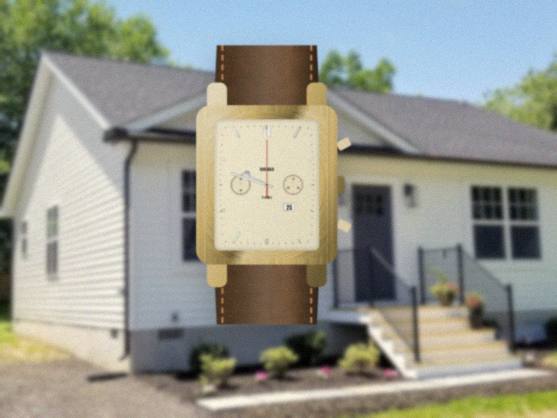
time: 9:48
